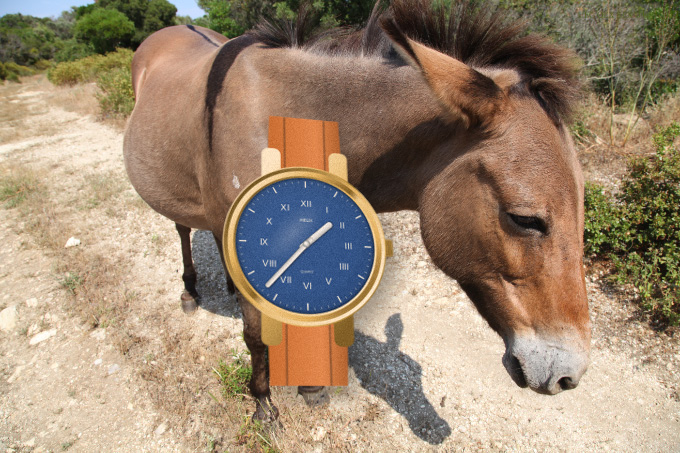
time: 1:37
